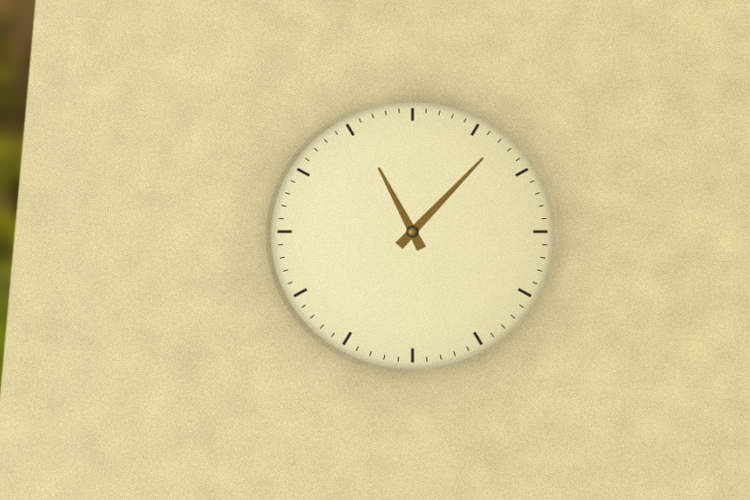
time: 11:07
